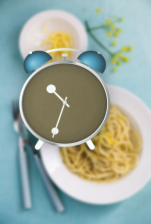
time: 10:33
